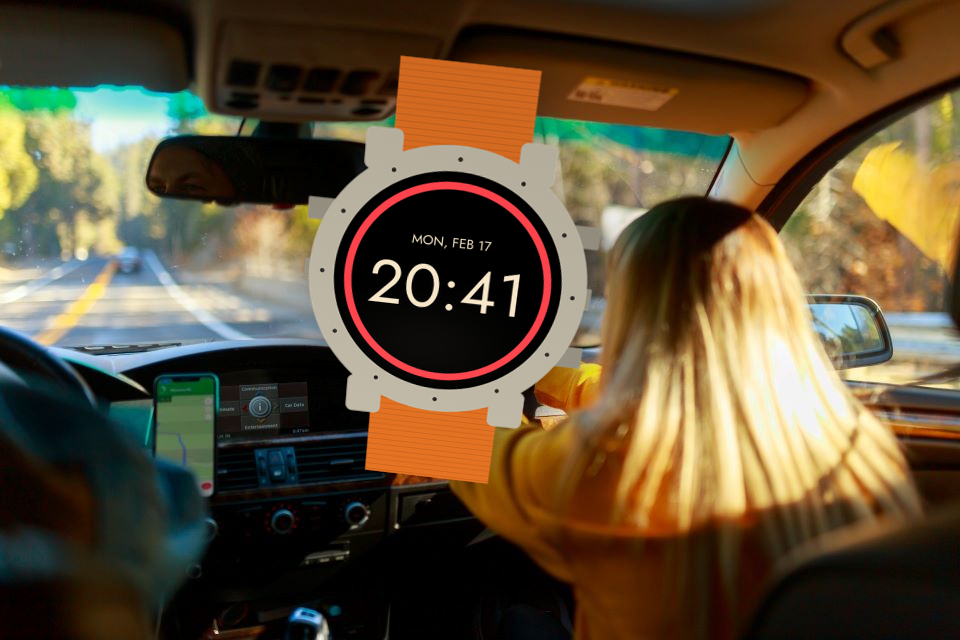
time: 20:41
